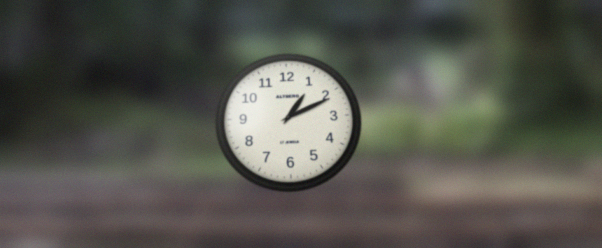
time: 1:11
